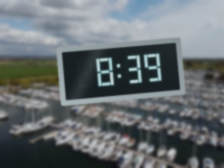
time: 8:39
